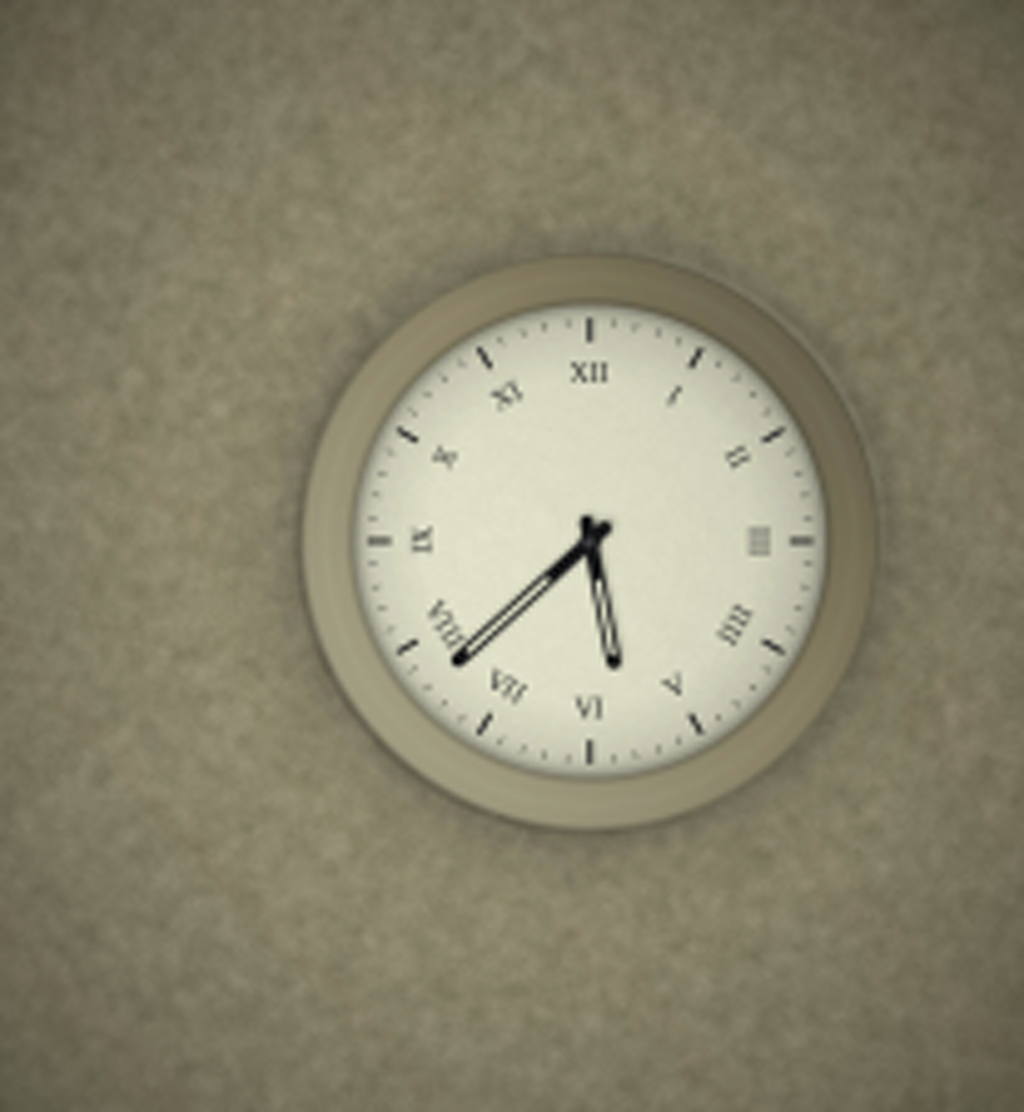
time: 5:38
